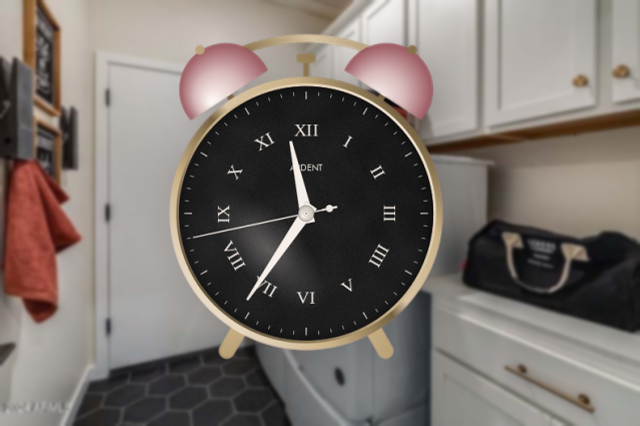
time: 11:35:43
